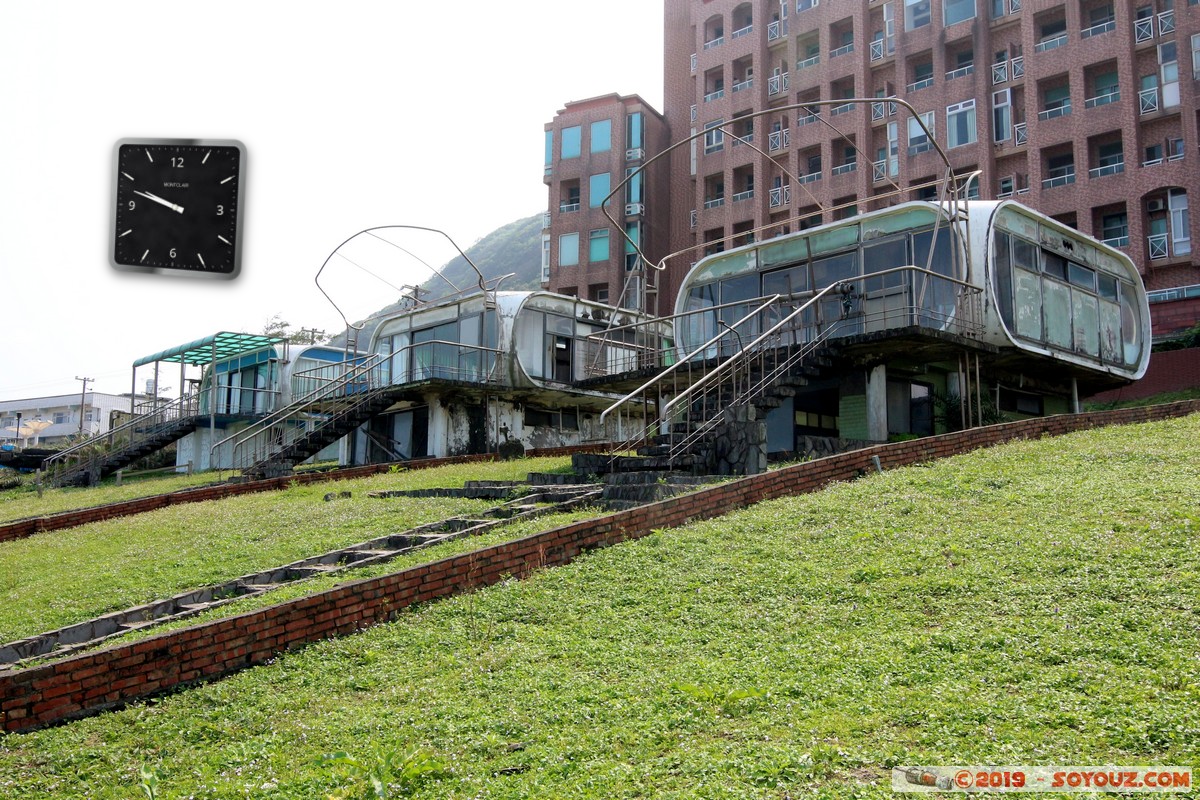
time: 9:48
